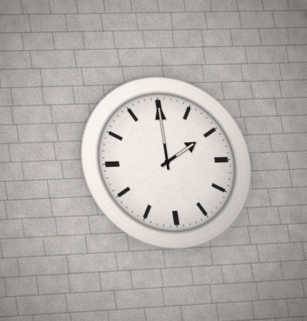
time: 2:00
